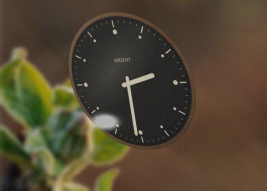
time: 2:31
